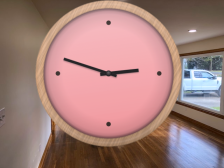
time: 2:48
